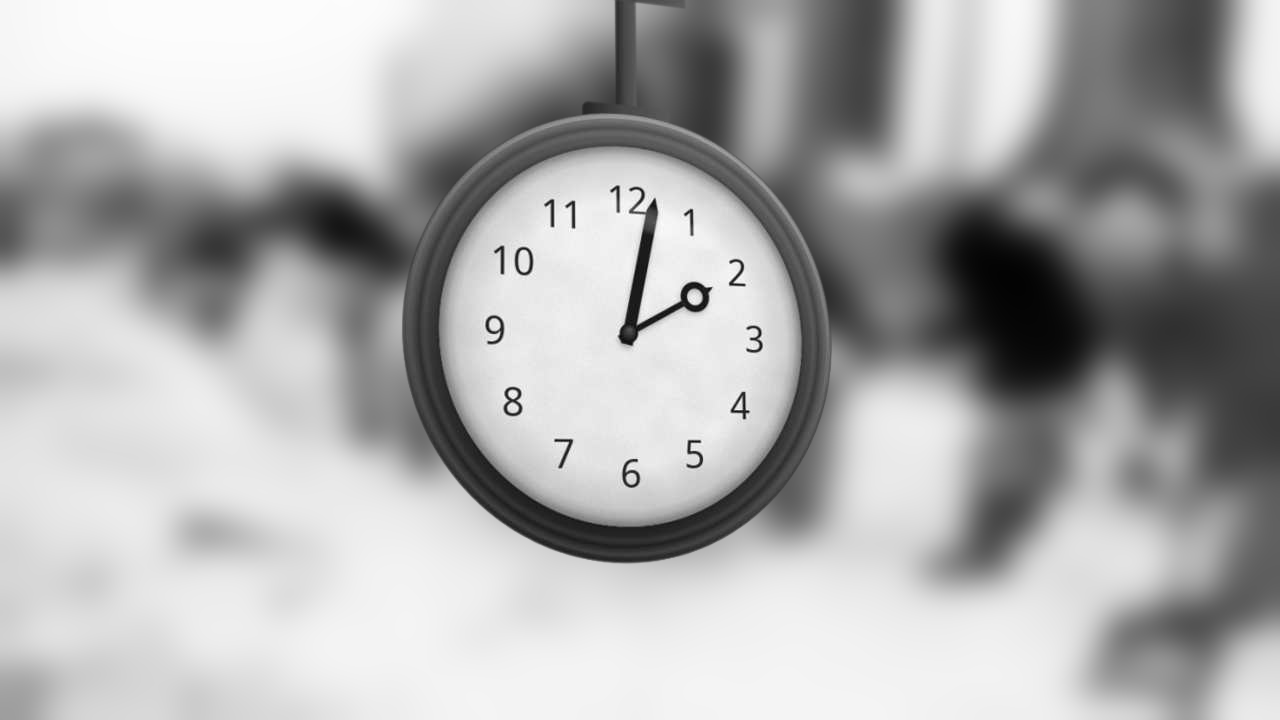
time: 2:02
